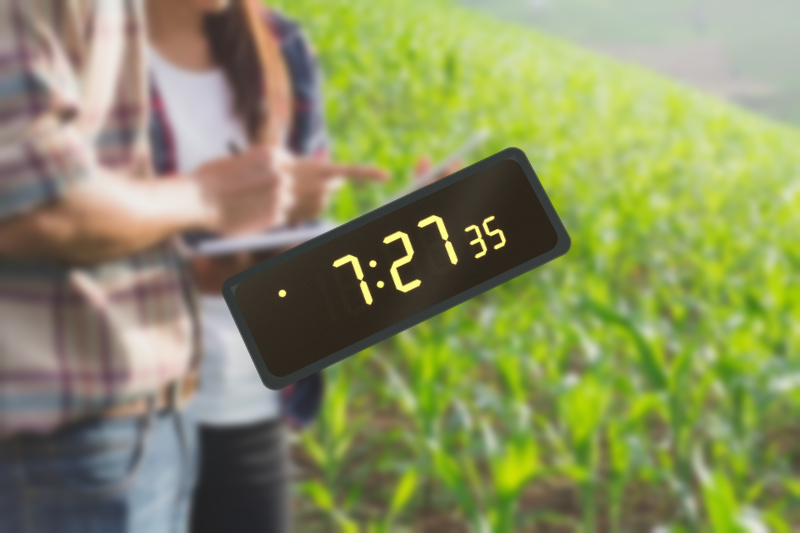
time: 7:27:35
